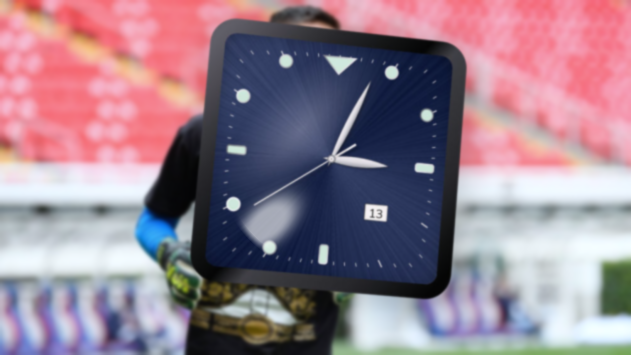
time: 3:03:39
